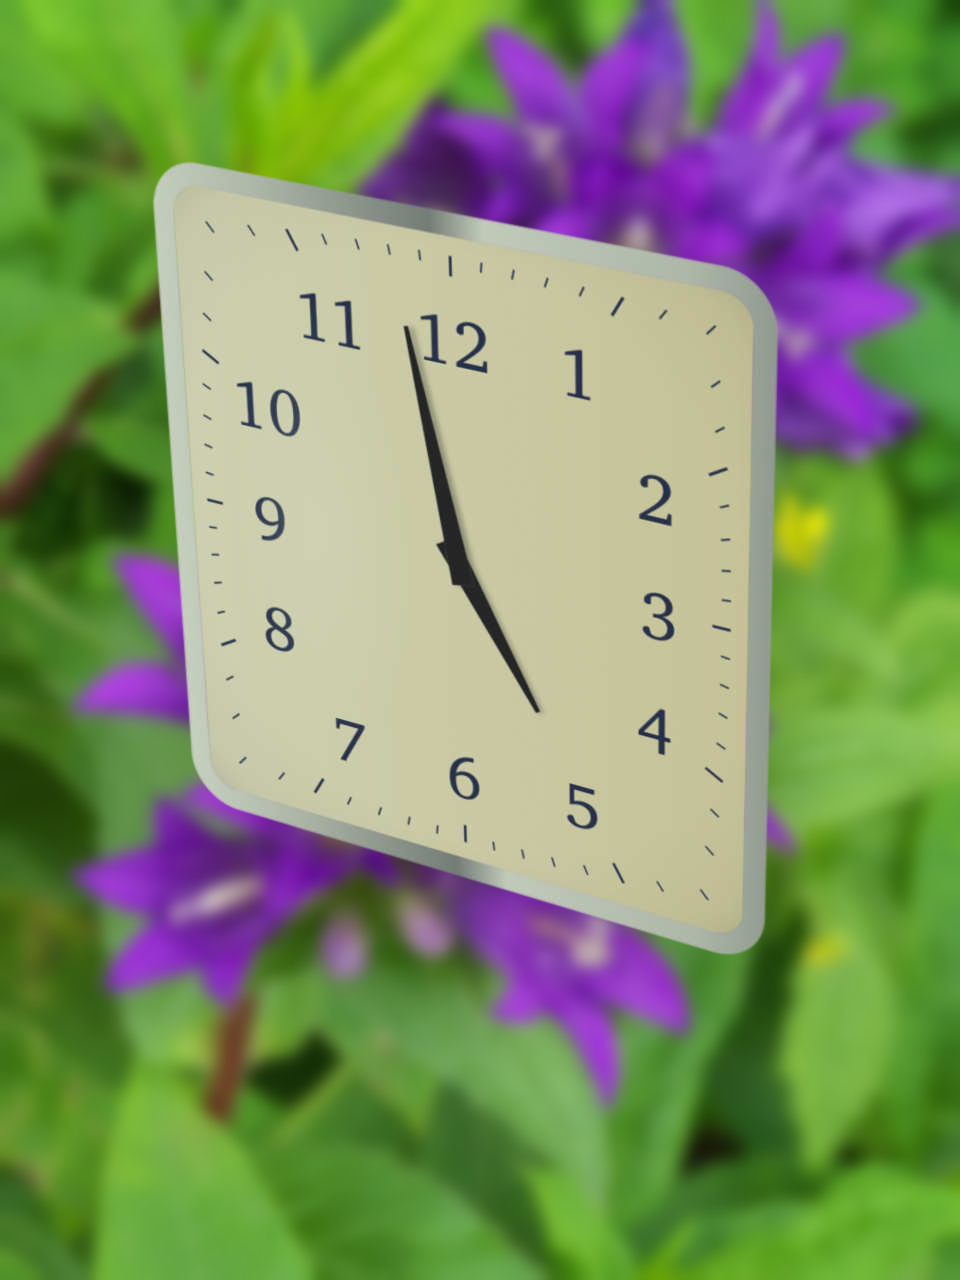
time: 4:58
